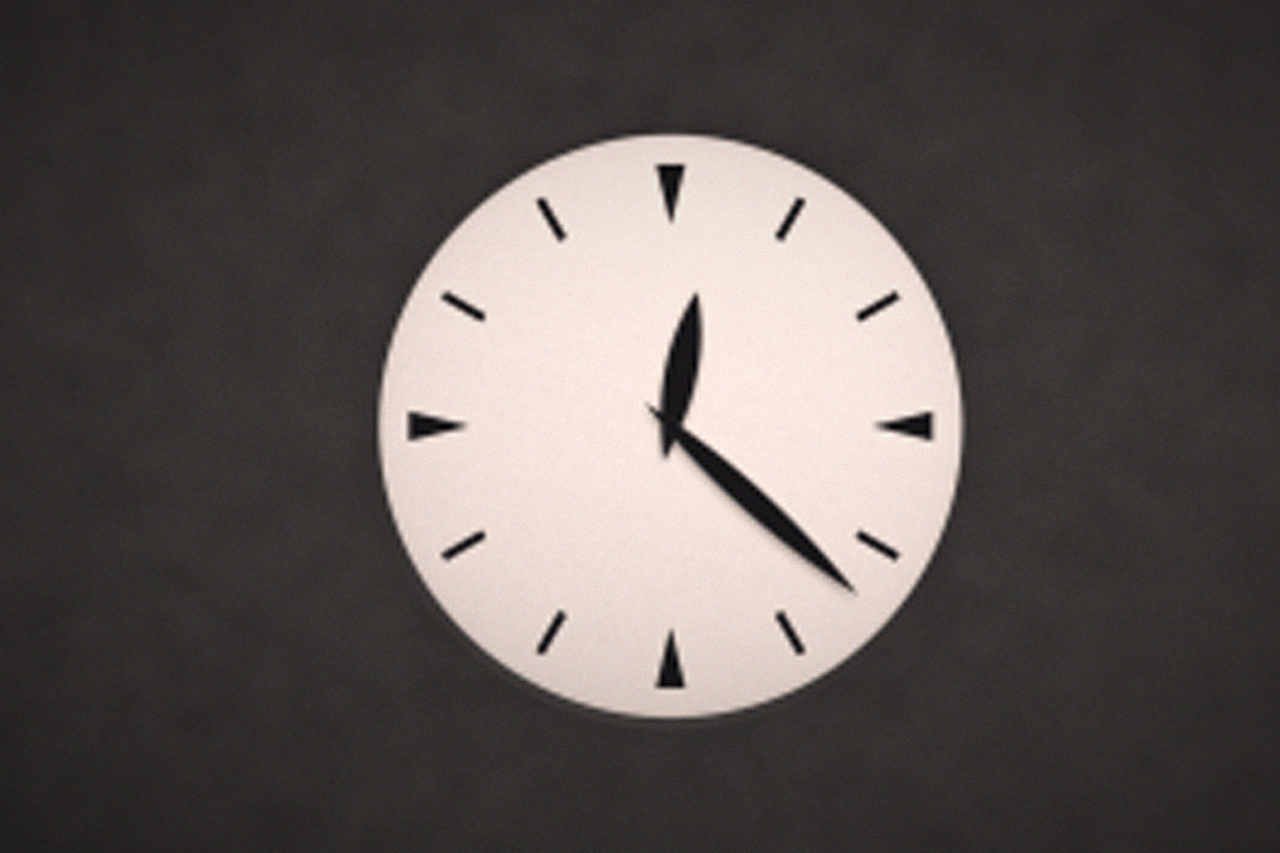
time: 12:22
